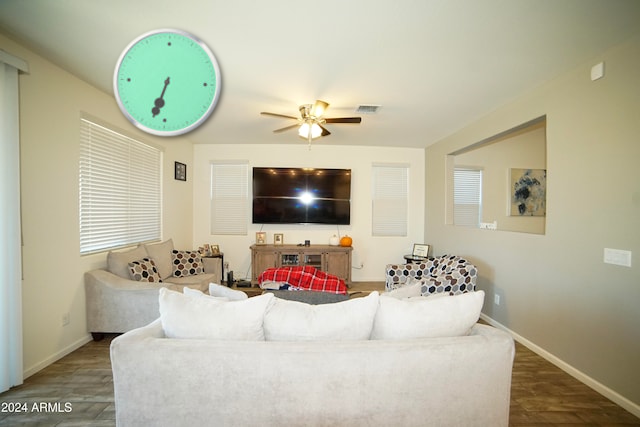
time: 6:33
